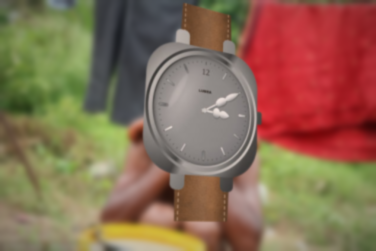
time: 3:10
